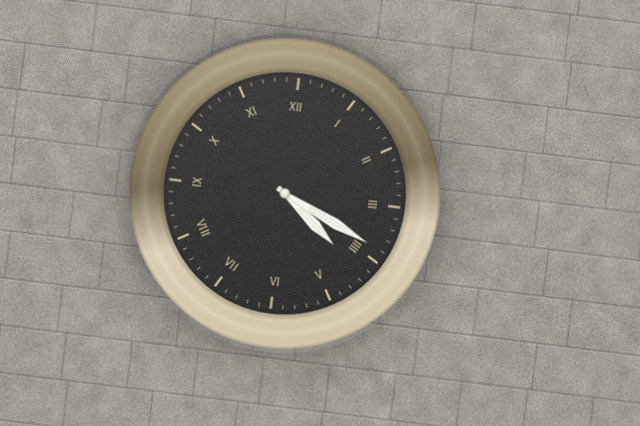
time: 4:19
